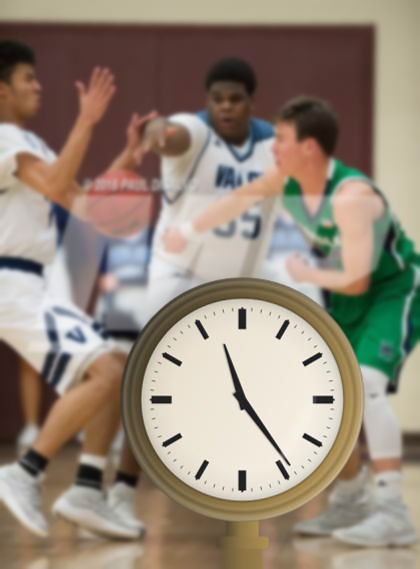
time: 11:24
